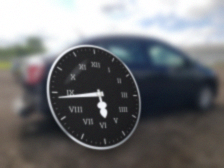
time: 5:44
